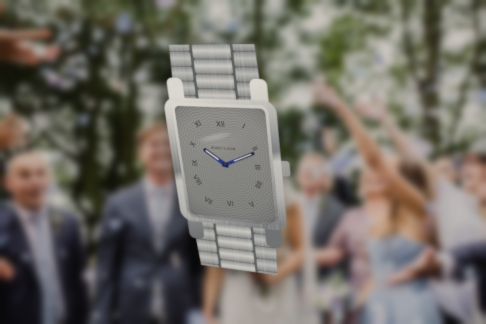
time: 10:11
